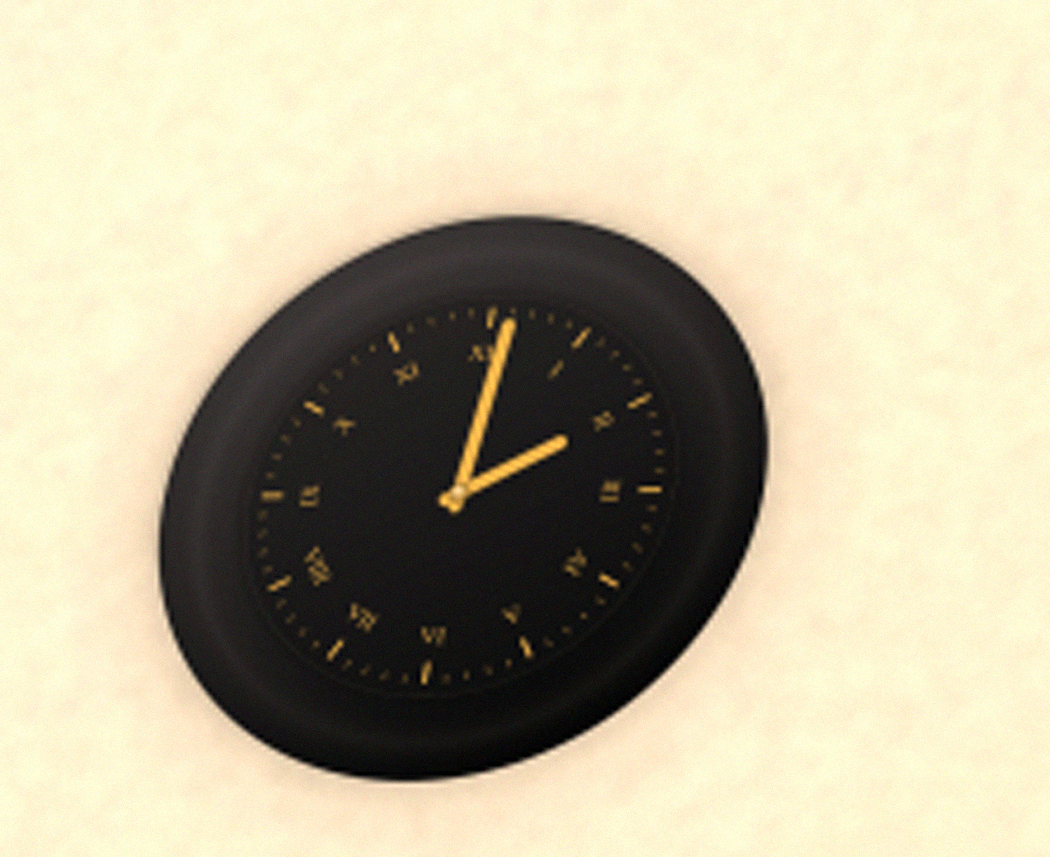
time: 2:01
